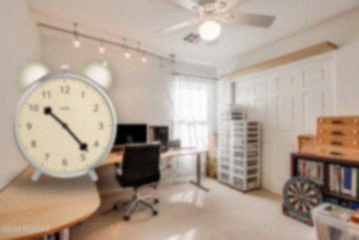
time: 10:23
